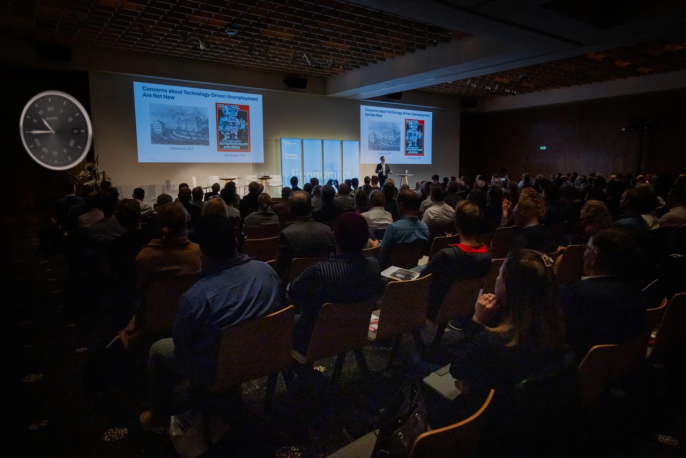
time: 10:45
